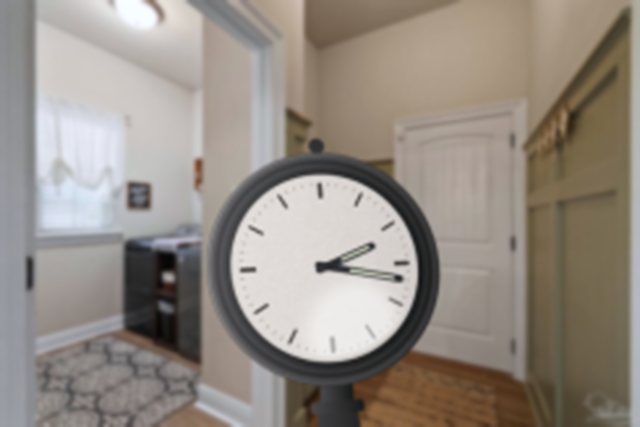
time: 2:17
